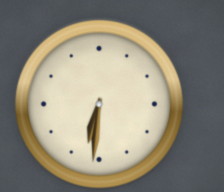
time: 6:31
